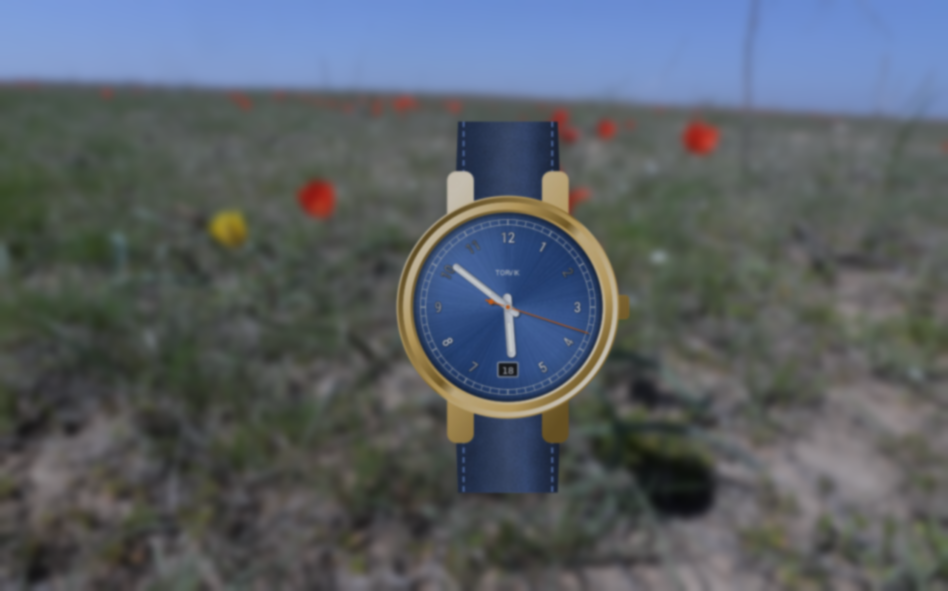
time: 5:51:18
